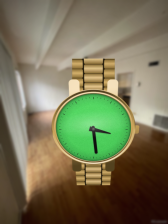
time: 3:29
